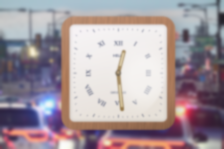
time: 12:29
